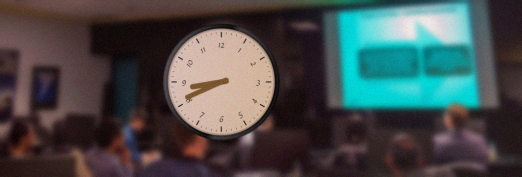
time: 8:41
